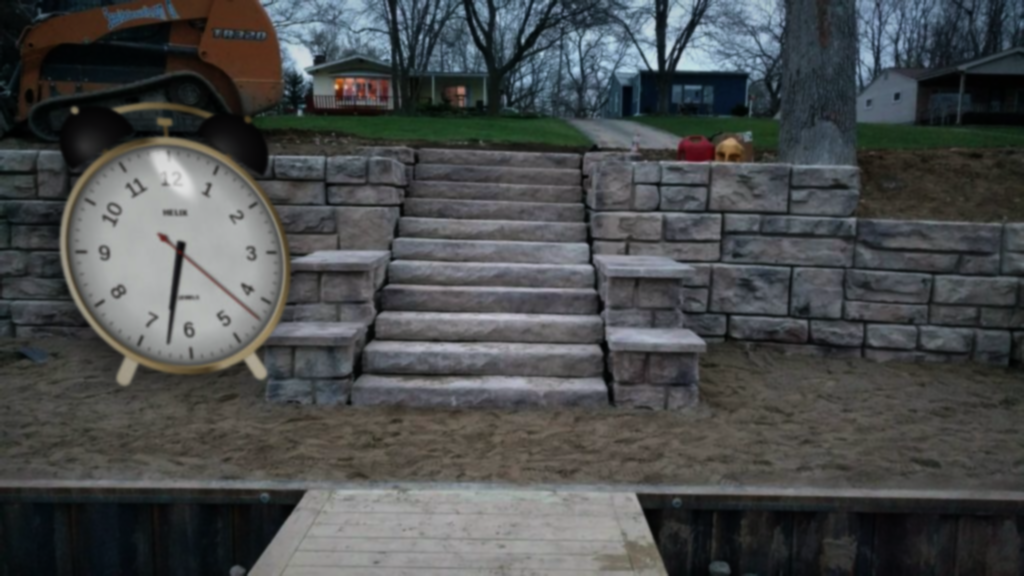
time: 6:32:22
